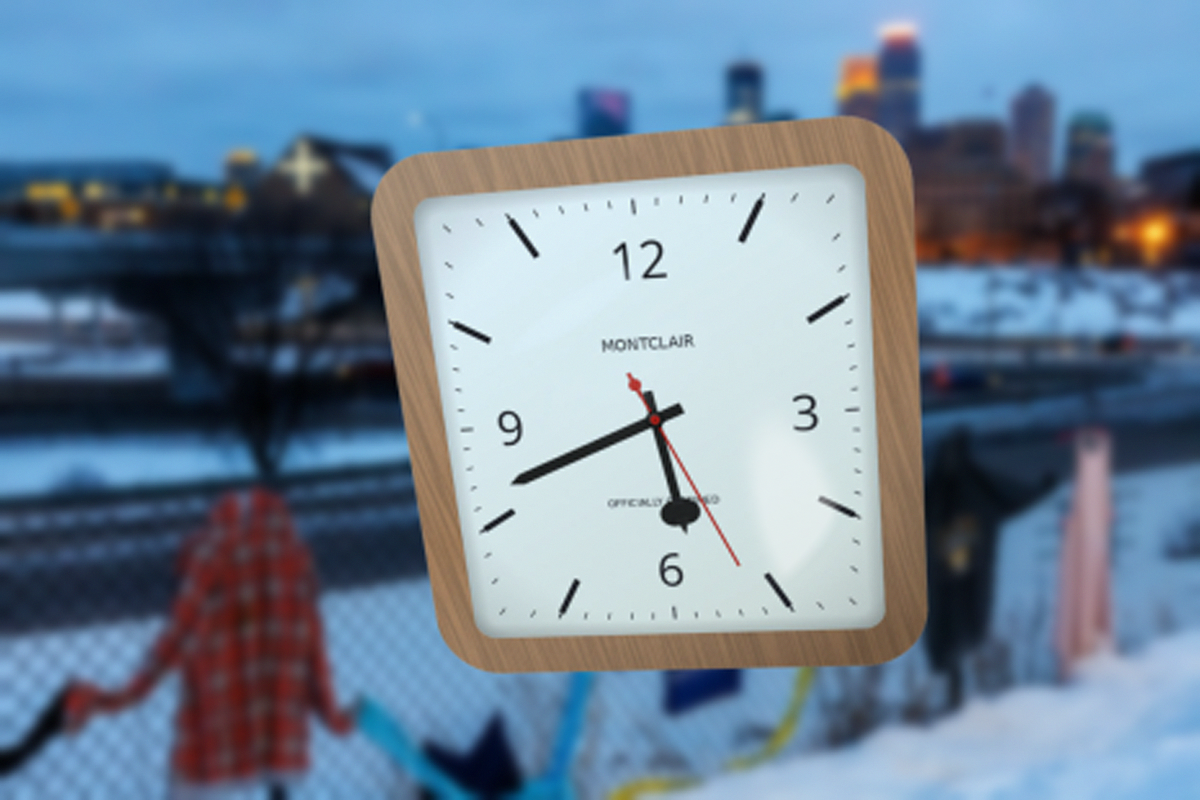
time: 5:41:26
